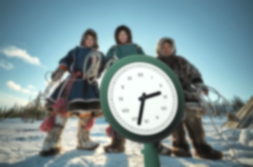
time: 2:33
